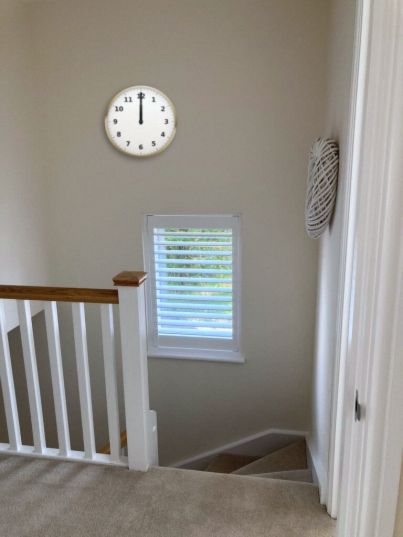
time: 12:00
